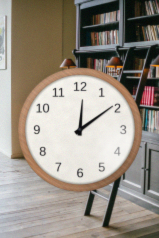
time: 12:09
